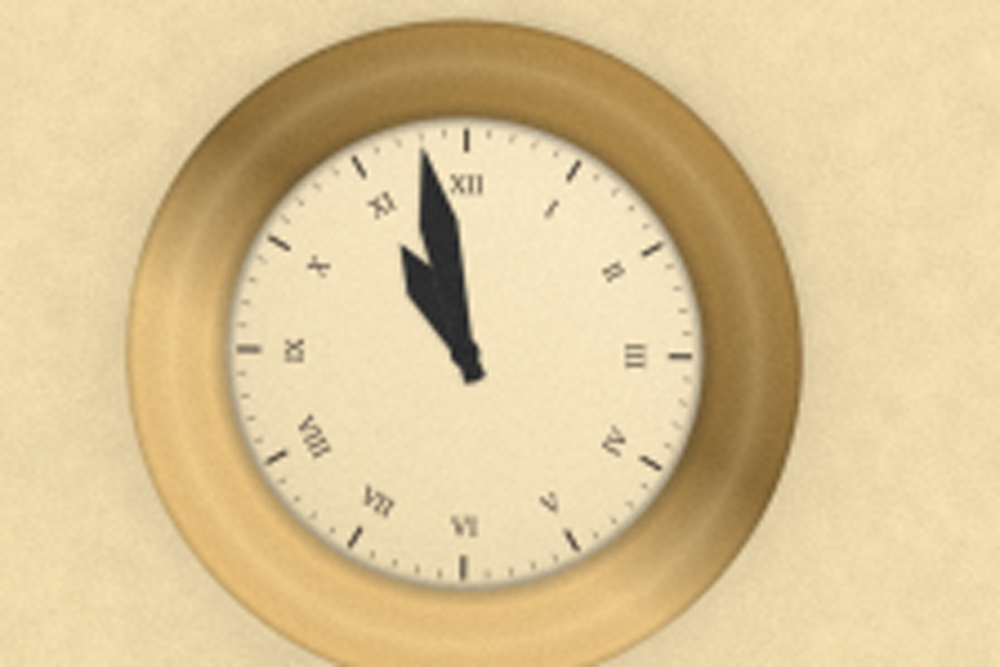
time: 10:58
